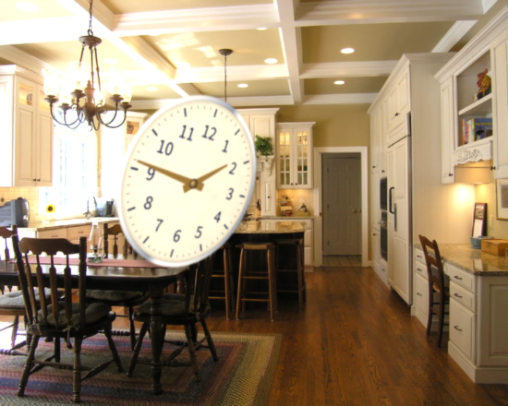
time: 1:46
